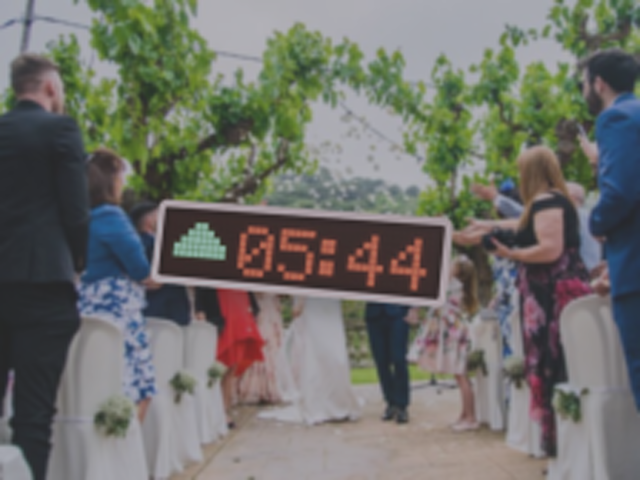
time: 5:44
